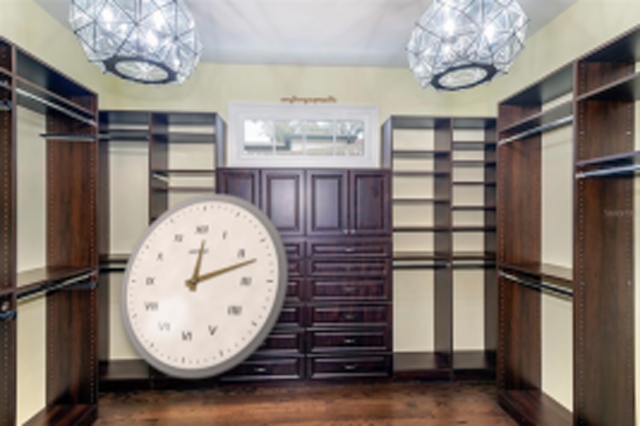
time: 12:12
